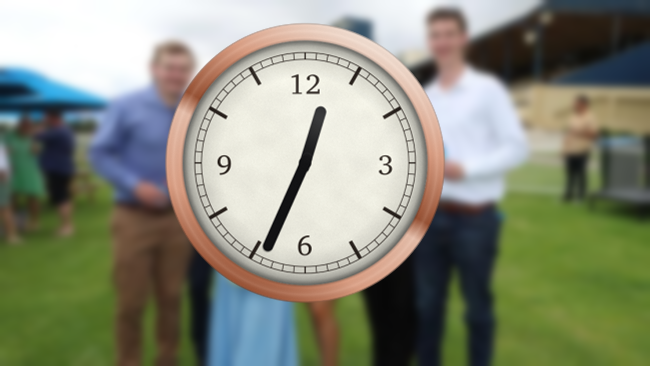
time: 12:34
